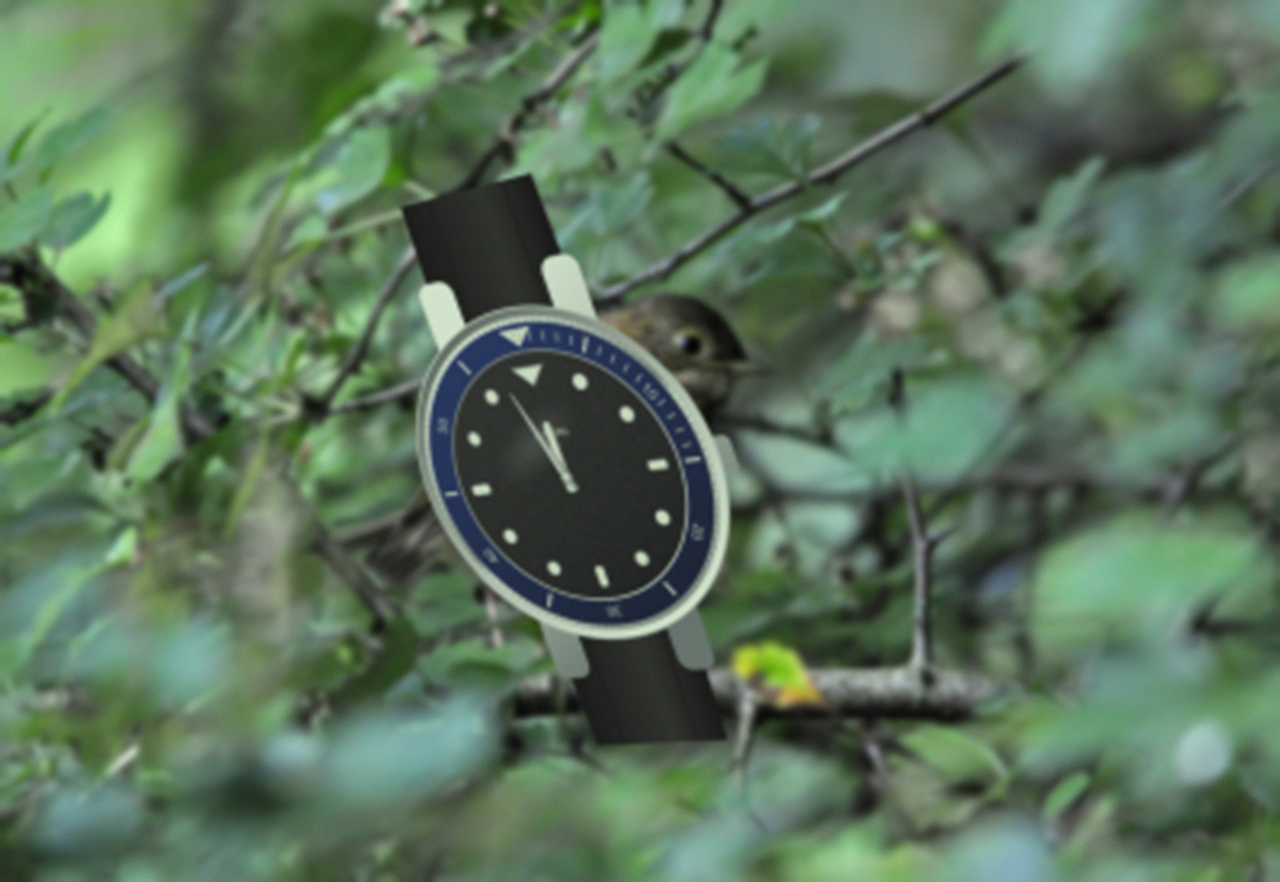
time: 11:57
